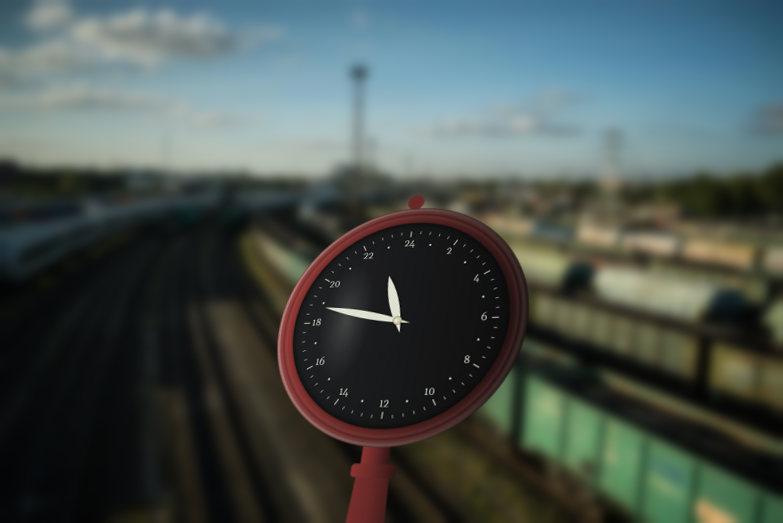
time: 22:47
